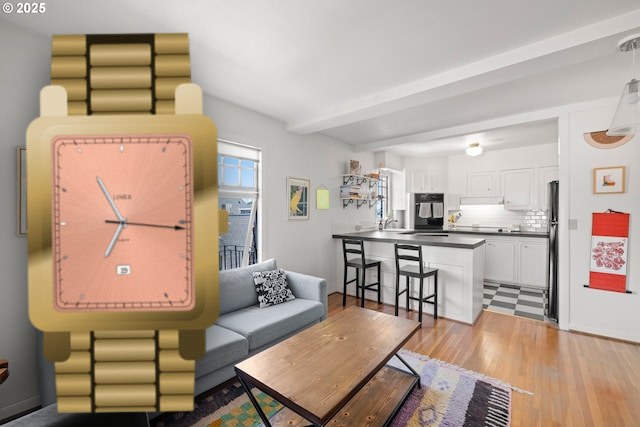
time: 6:55:16
